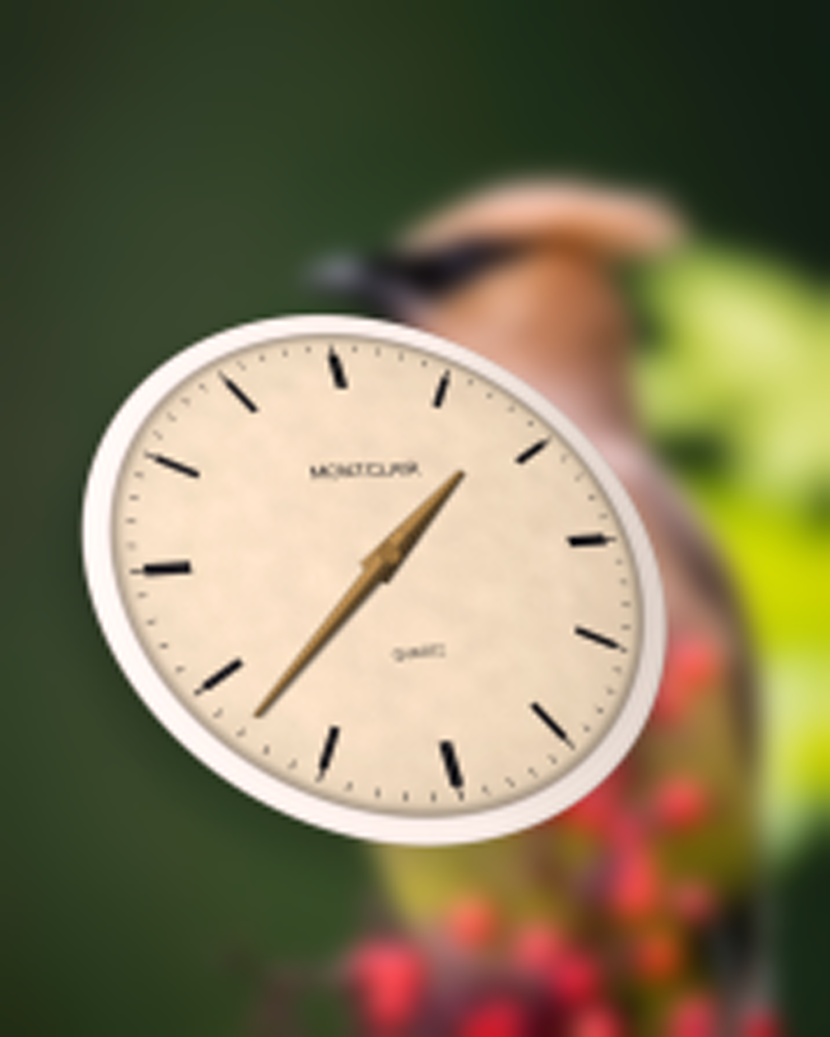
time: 1:38
